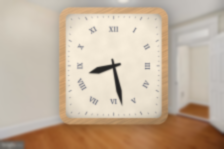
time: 8:28
